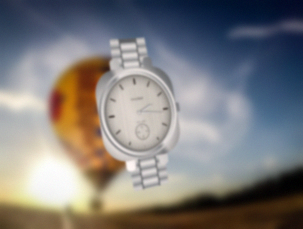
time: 2:16
